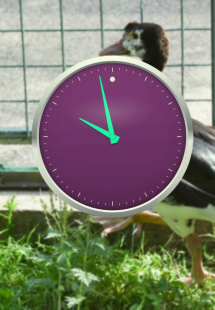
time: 9:58
